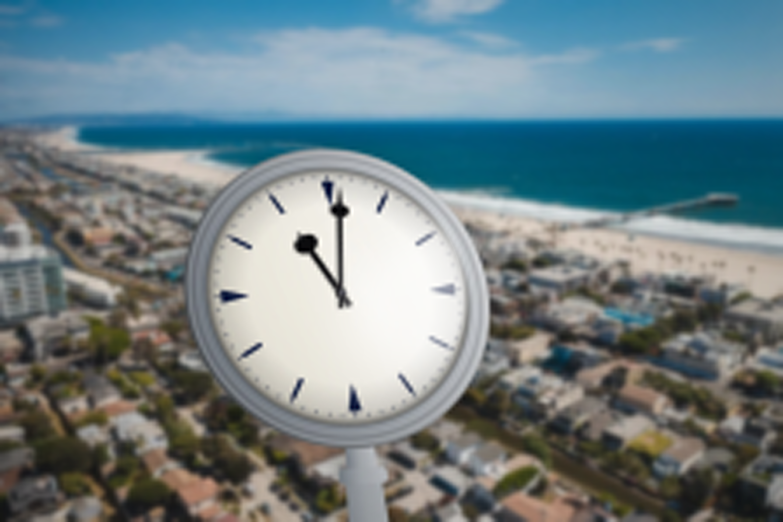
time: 11:01
